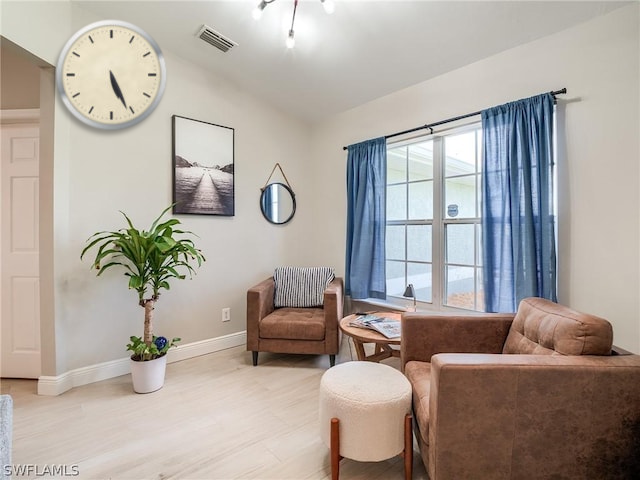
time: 5:26
